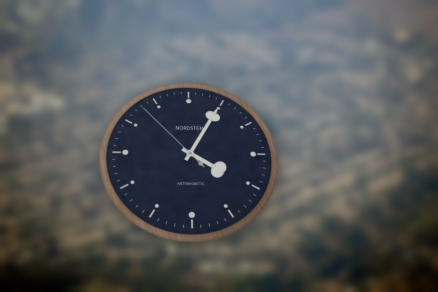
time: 4:04:53
